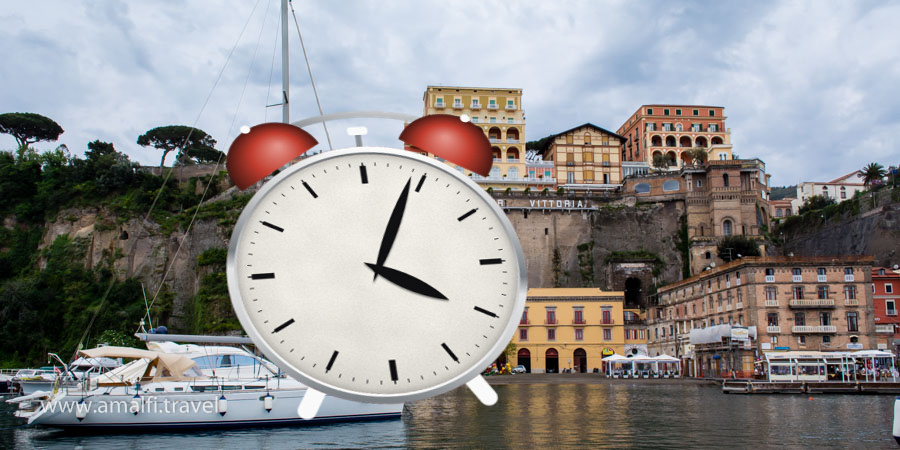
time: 4:04
